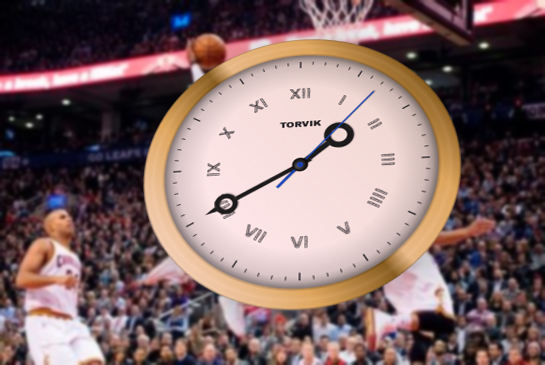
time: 1:40:07
